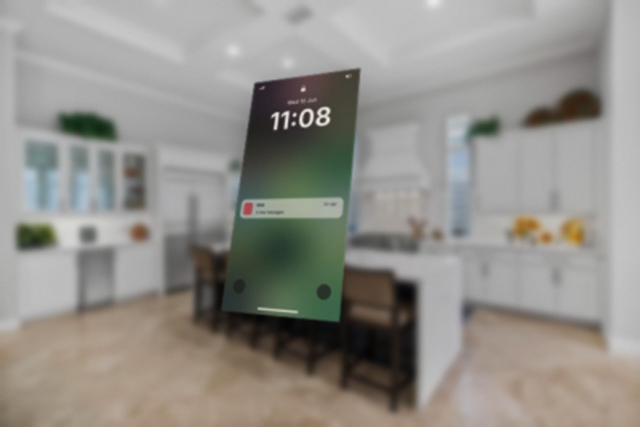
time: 11:08
